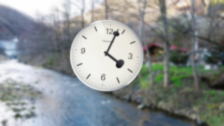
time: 4:03
